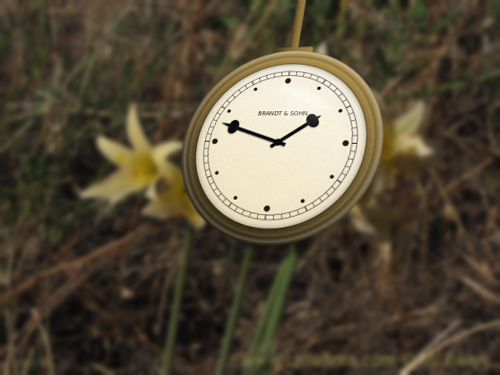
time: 1:48
